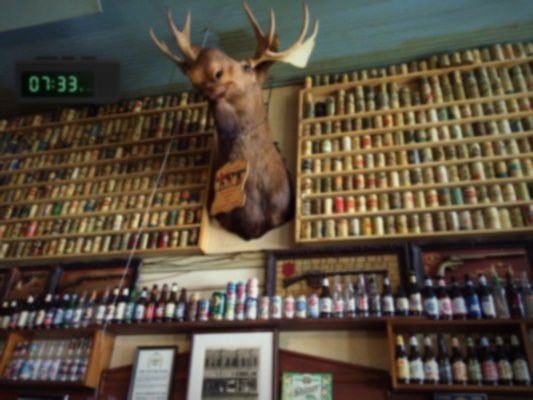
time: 7:33
